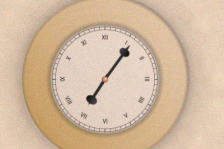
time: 7:06
